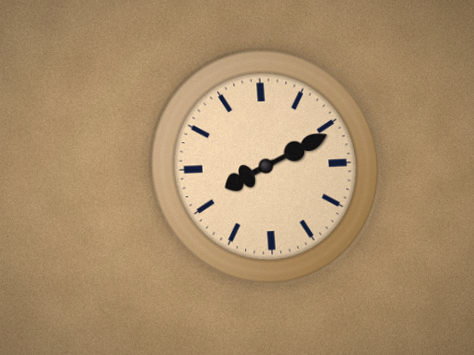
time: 8:11
